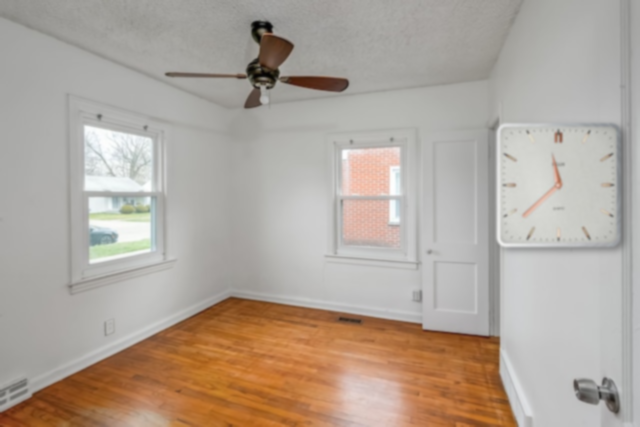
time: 11:38
